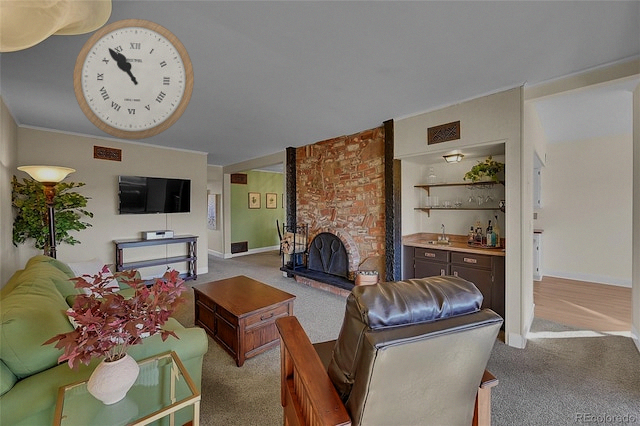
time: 10:53
